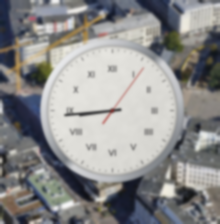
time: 8:44:06
